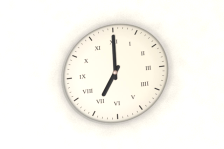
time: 7:00
